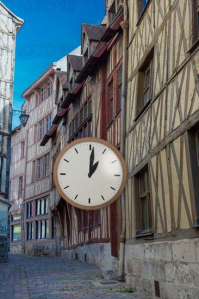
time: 1:01
